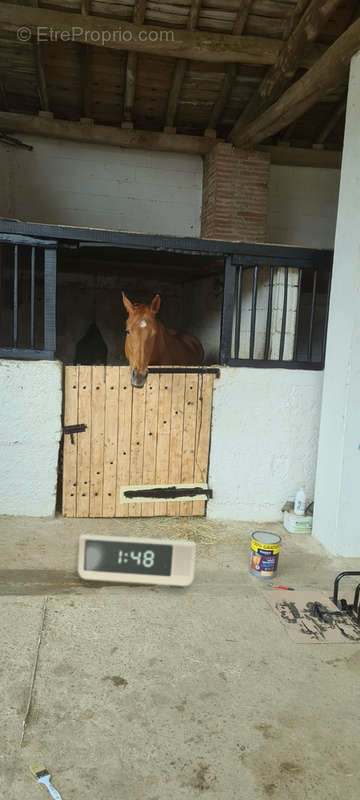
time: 1:48
